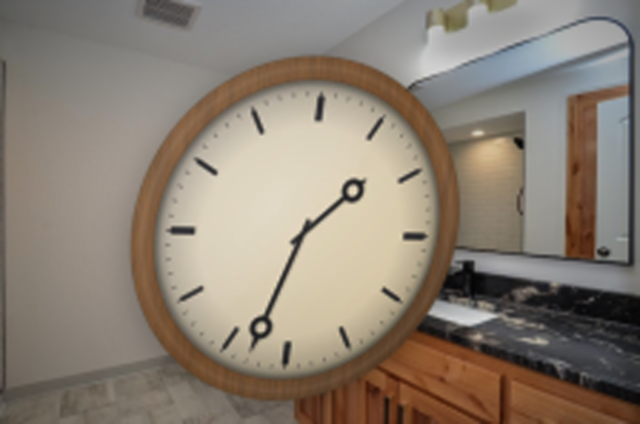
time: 1:33
